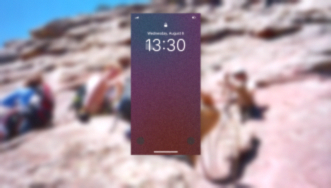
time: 13:30
